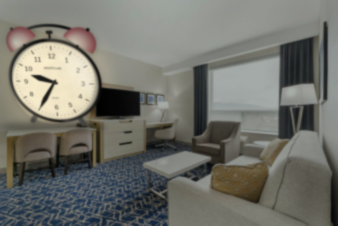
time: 9:35
